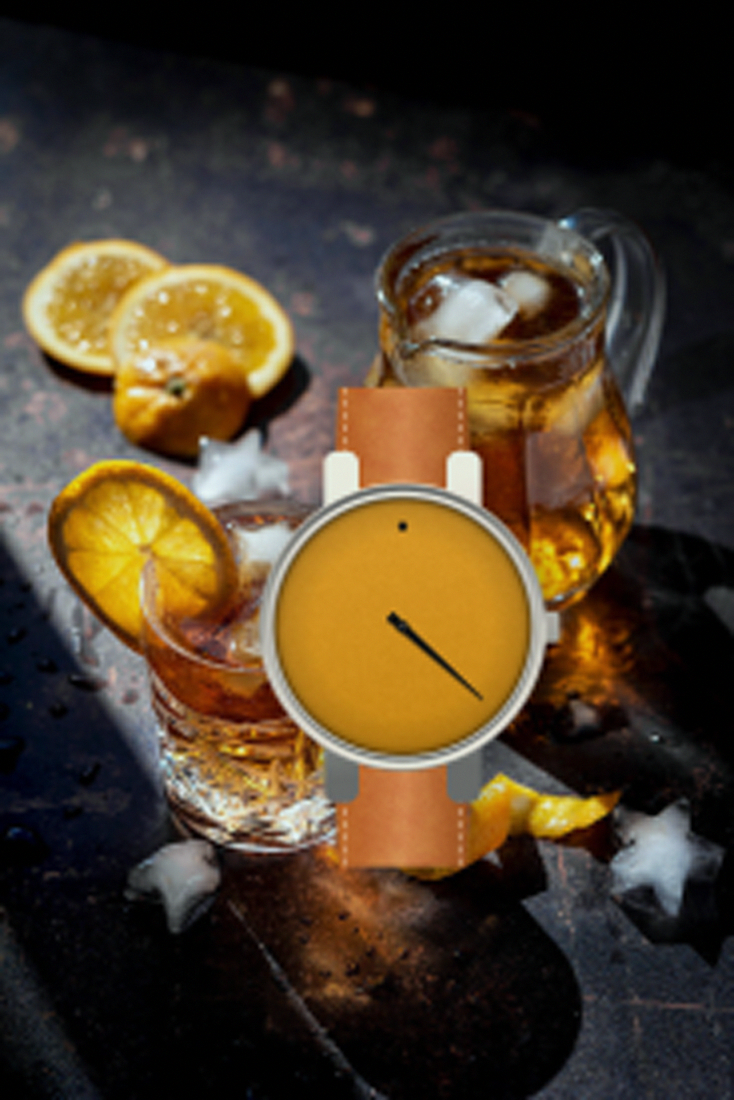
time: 4:22
